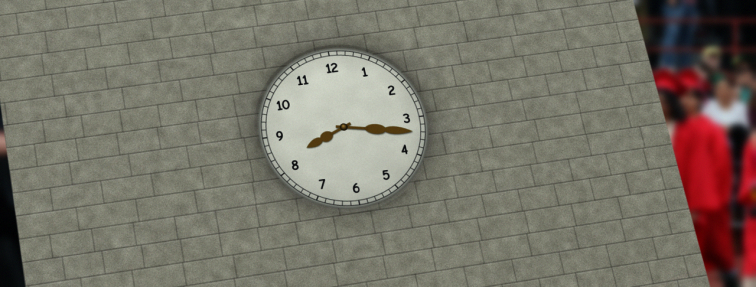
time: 8:17
